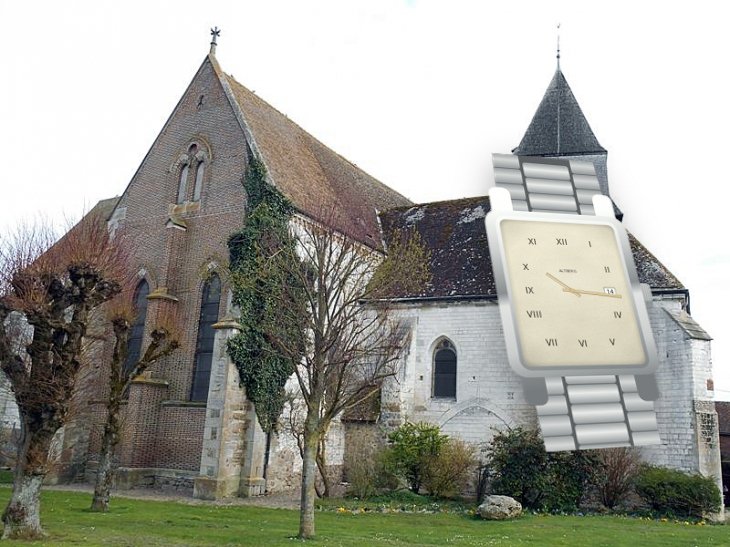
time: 10:16
